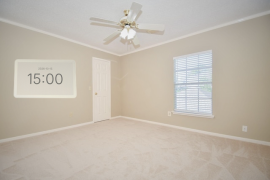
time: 15:00
